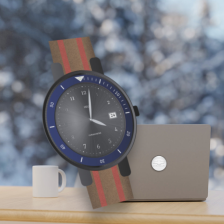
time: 4:02
